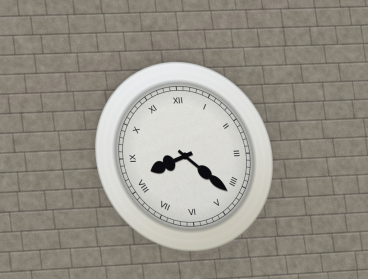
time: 8:22
